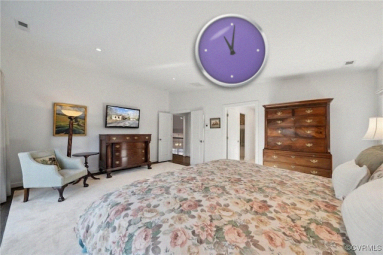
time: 11:01
